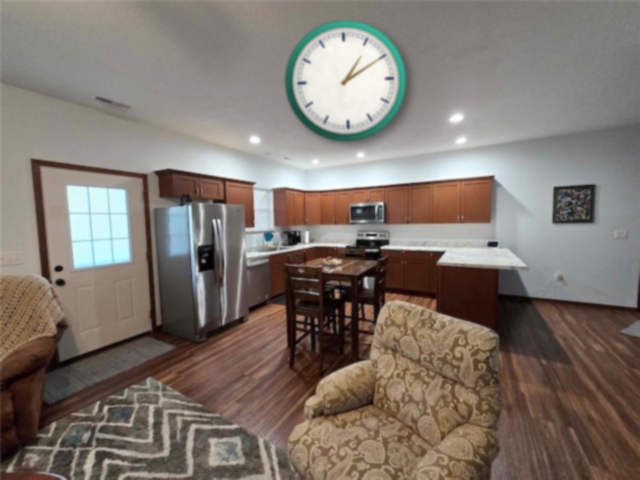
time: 1:10
